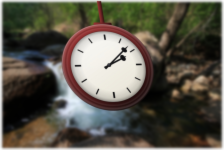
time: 2:08
